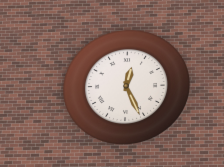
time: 12:26
